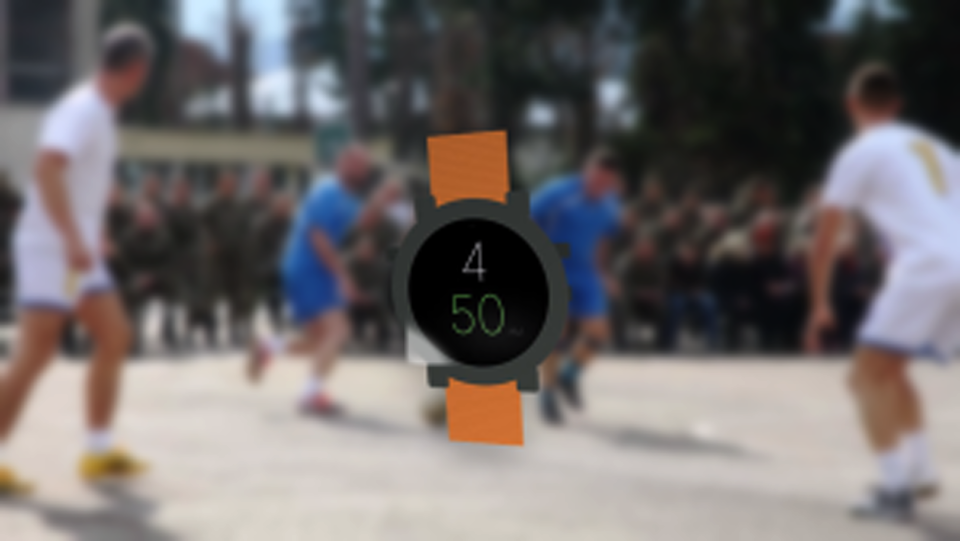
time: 4:50
